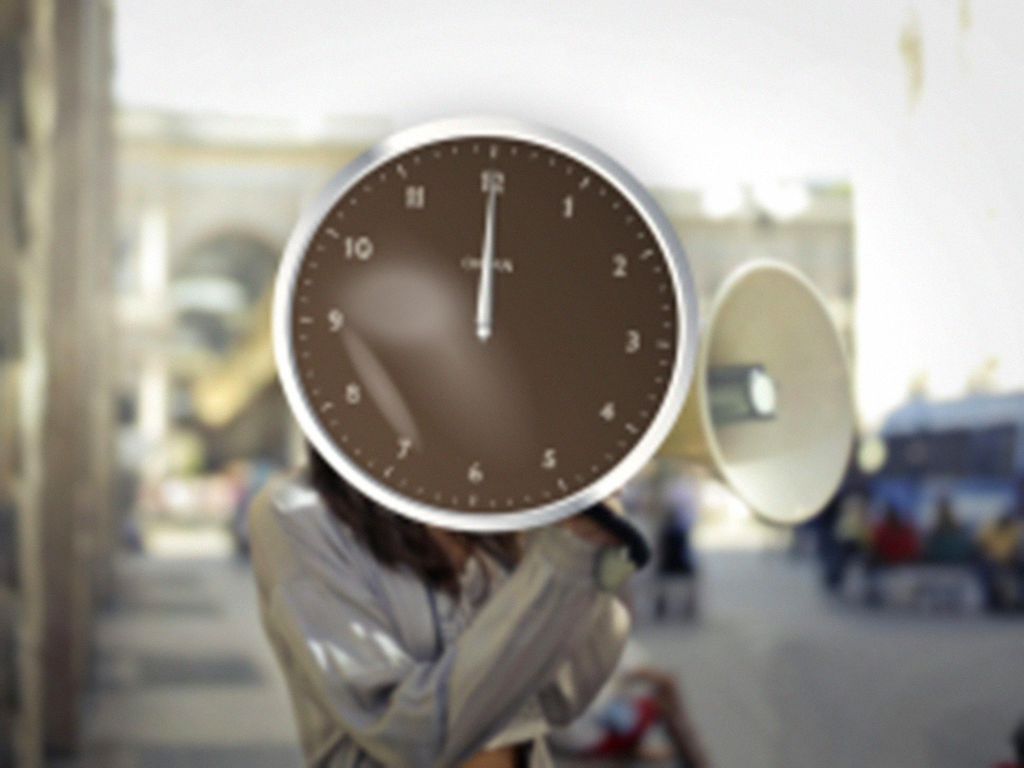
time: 12:00
